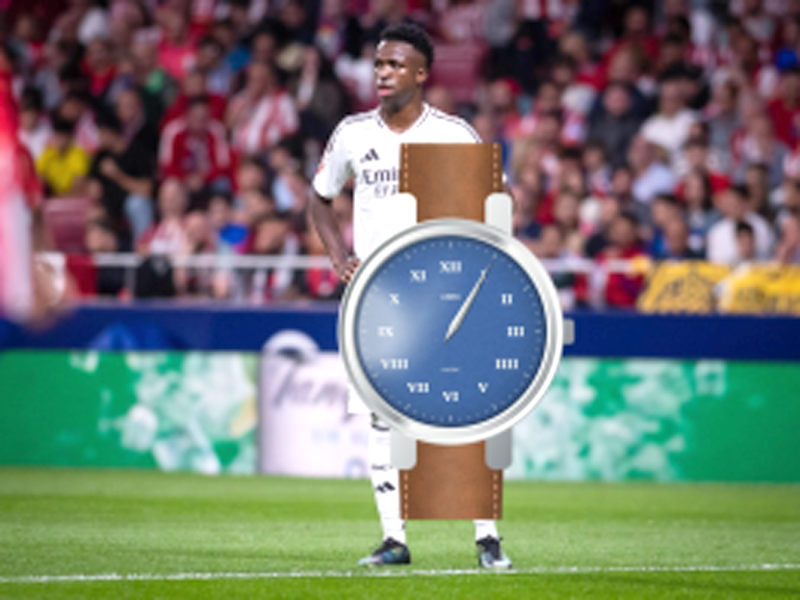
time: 1:05
